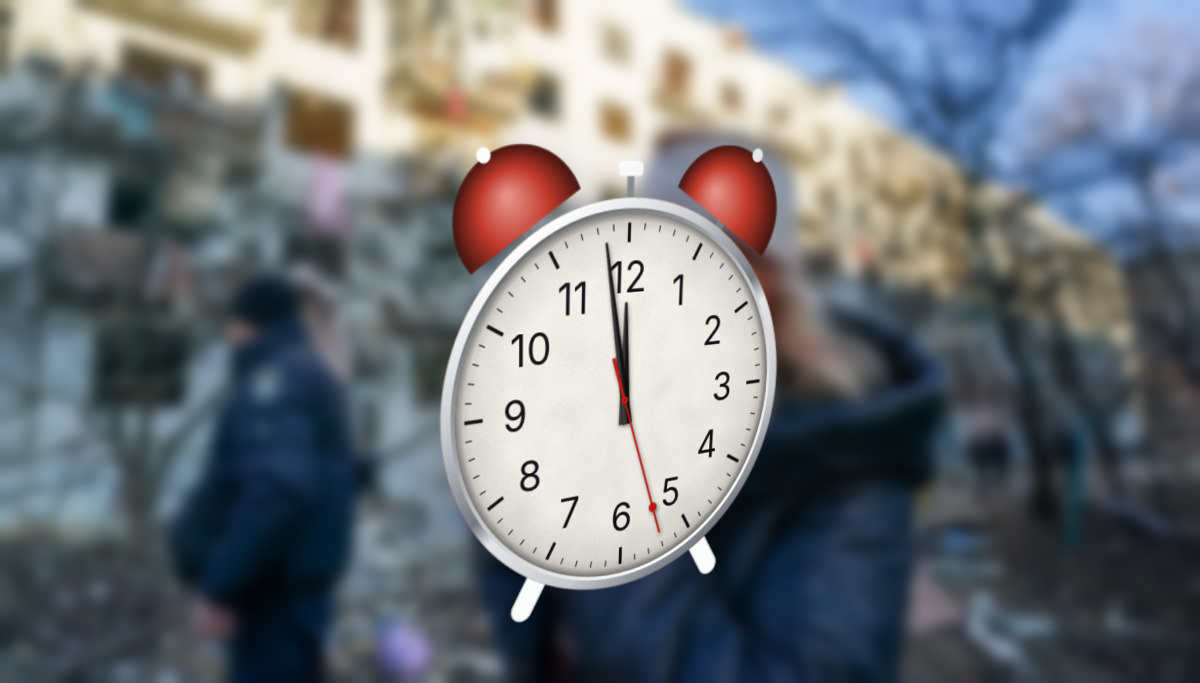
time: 11:58:27
